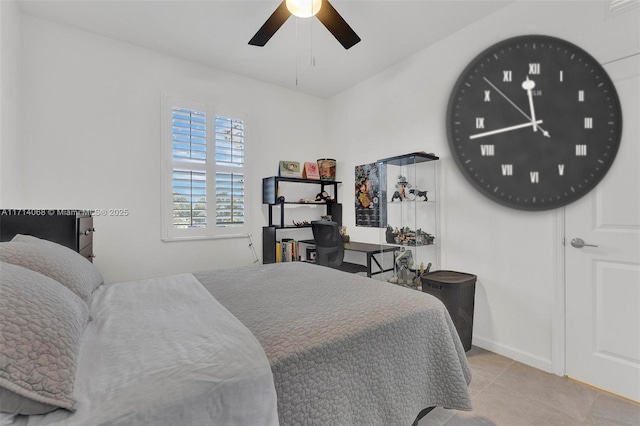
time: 11:42:52
